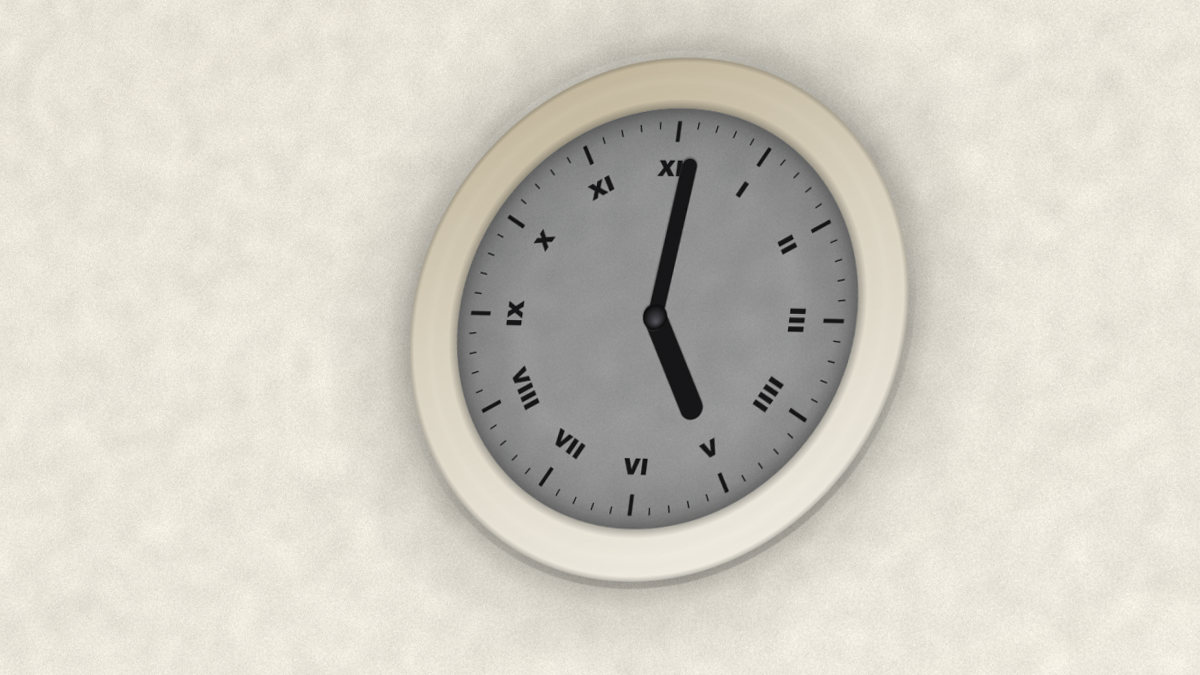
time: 5:01
